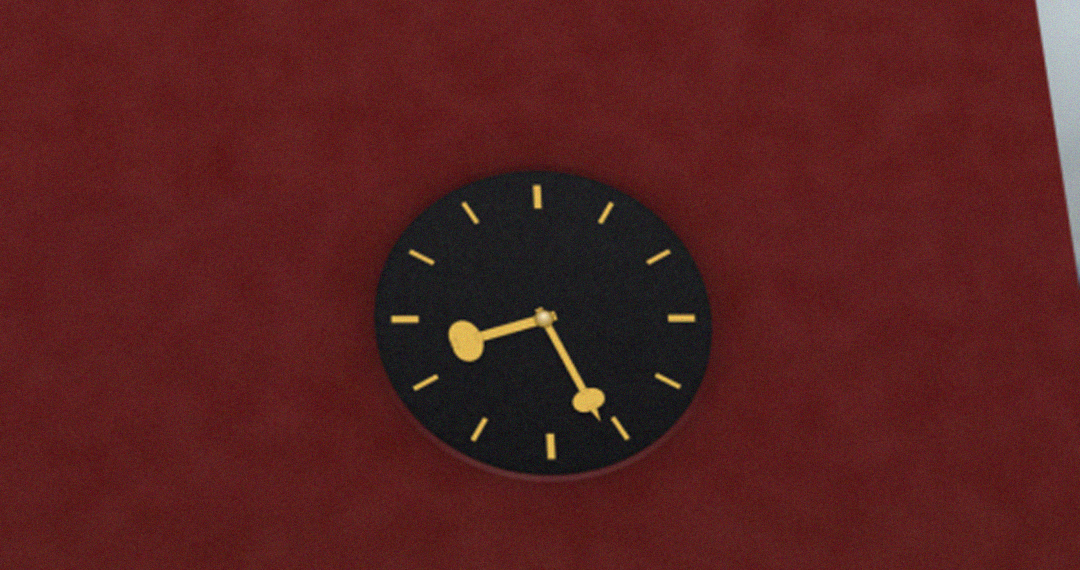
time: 8:26
